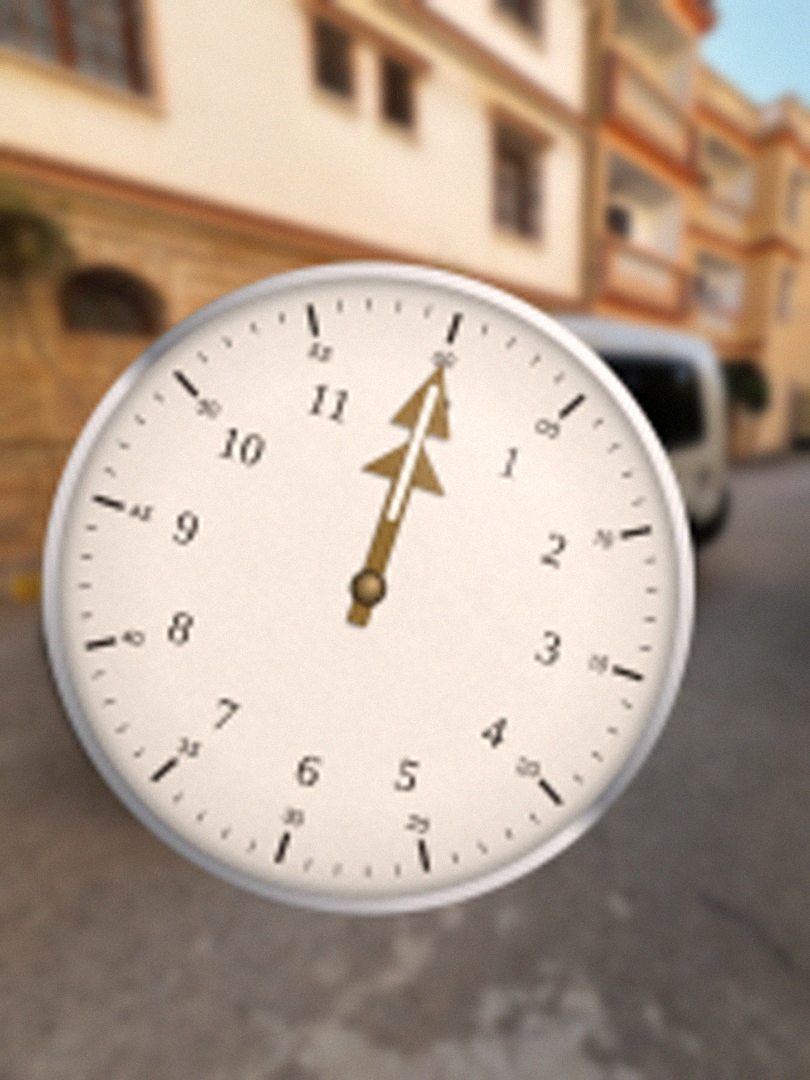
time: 12:00
